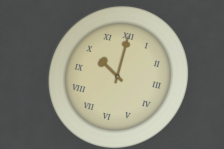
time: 10:00
